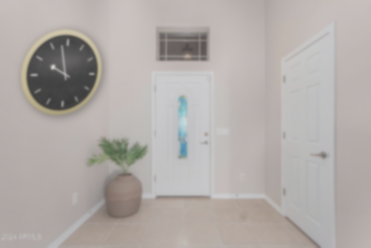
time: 9:58
